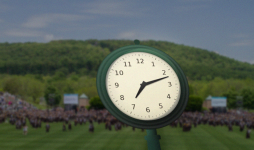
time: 7:12
